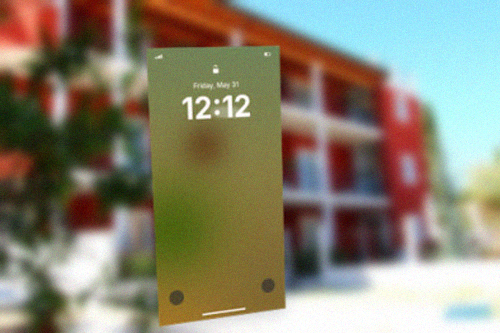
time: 12:12
